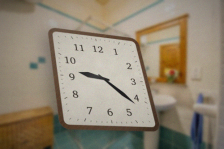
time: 9:22
